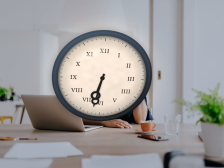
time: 6:32
